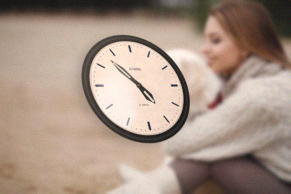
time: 4:53
